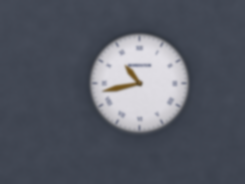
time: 10:43
